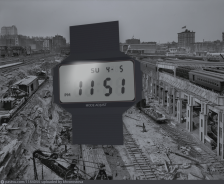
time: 11:51
